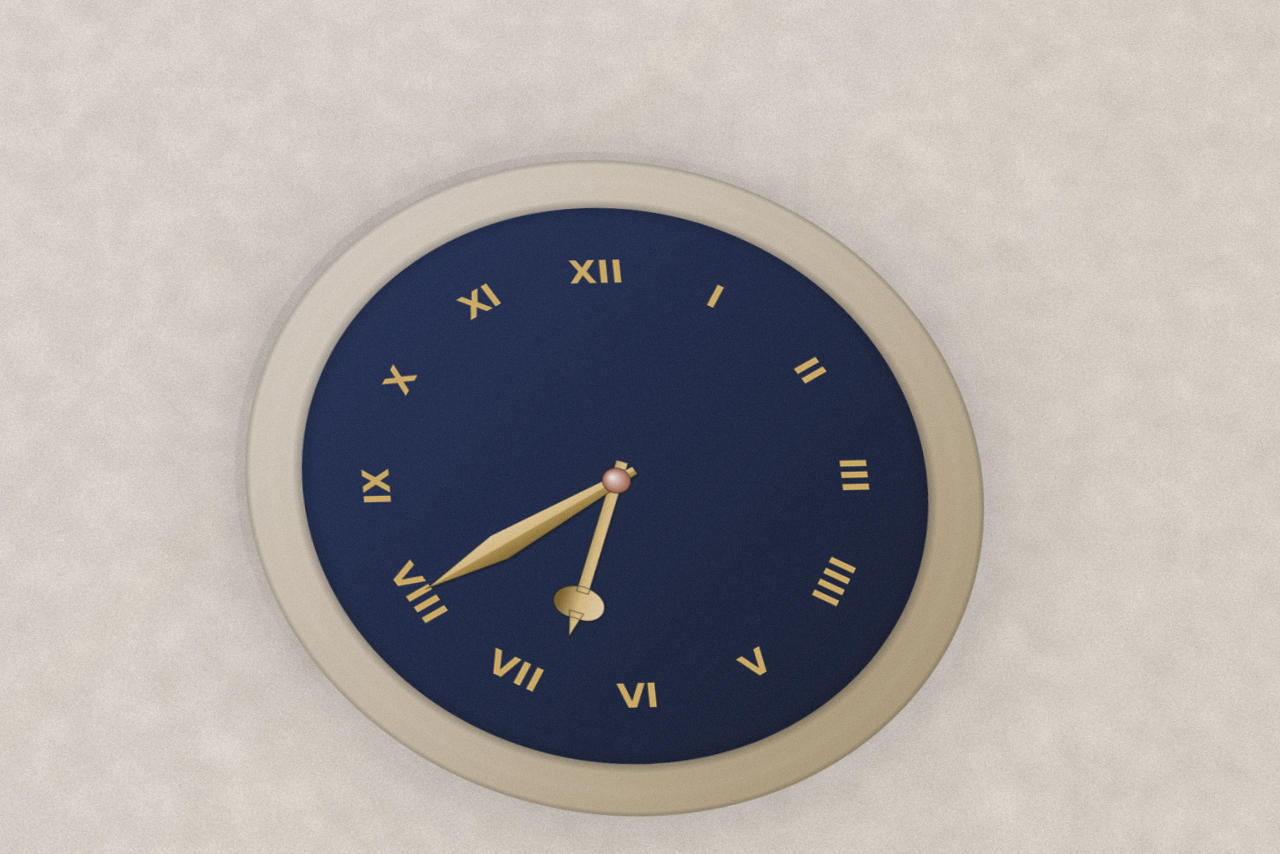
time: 6:40
